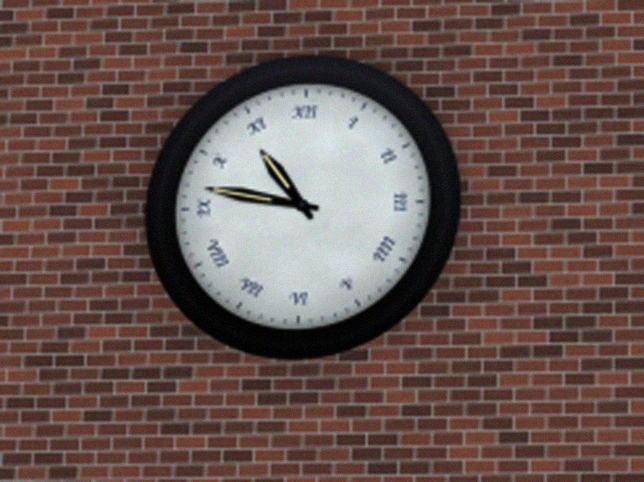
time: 10:47
